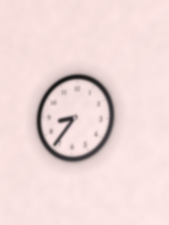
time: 8:36
